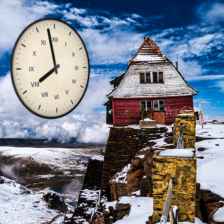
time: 7:58
